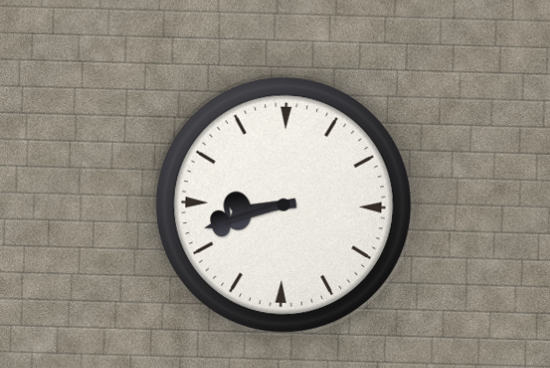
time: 8:42
